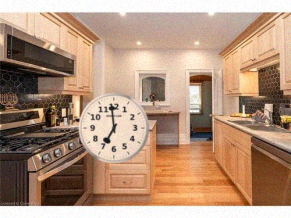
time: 6:59
